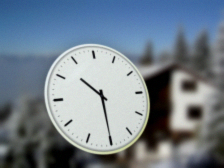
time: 10:30
